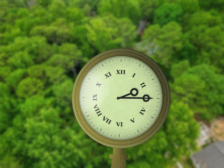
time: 2:15
